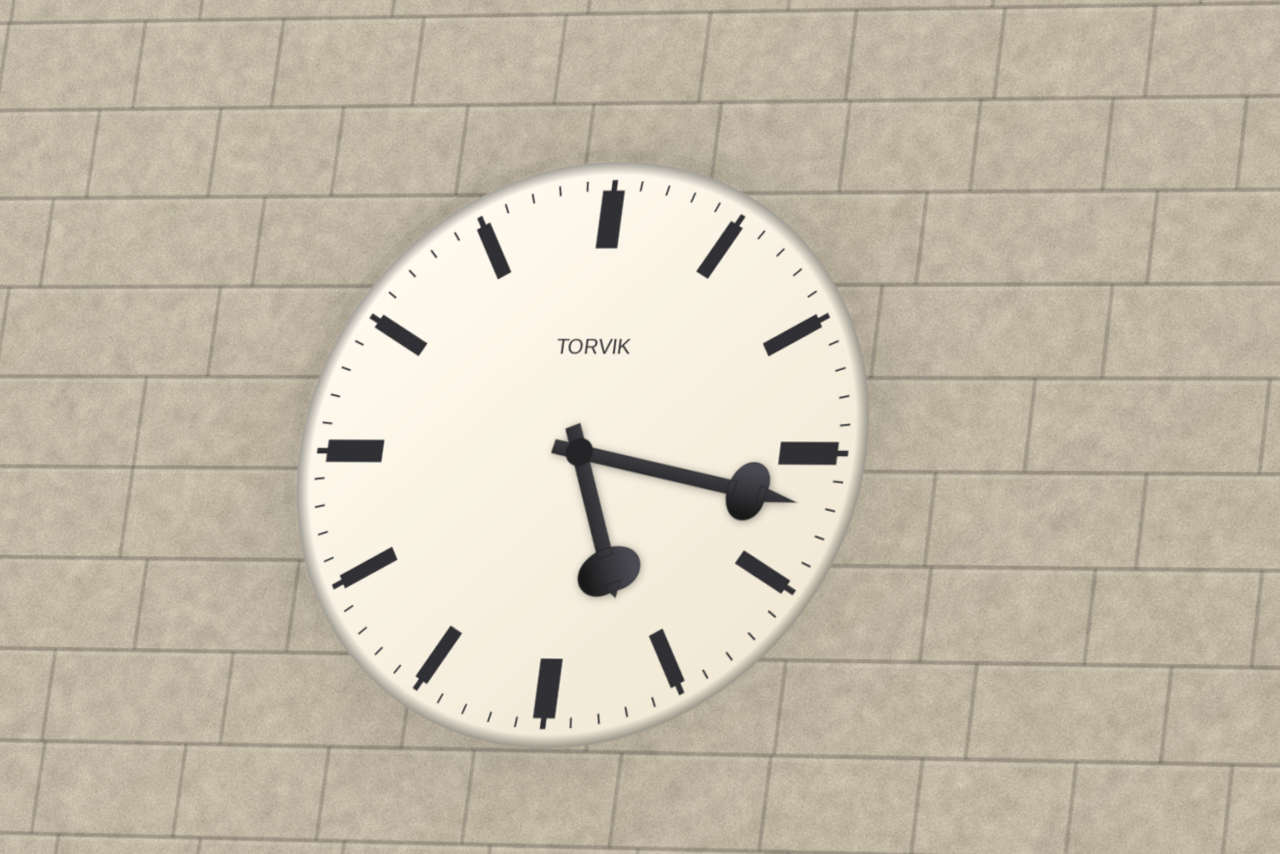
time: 5:17
